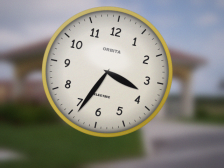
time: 3:34
